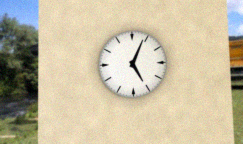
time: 5:04
